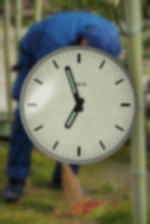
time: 6:57
